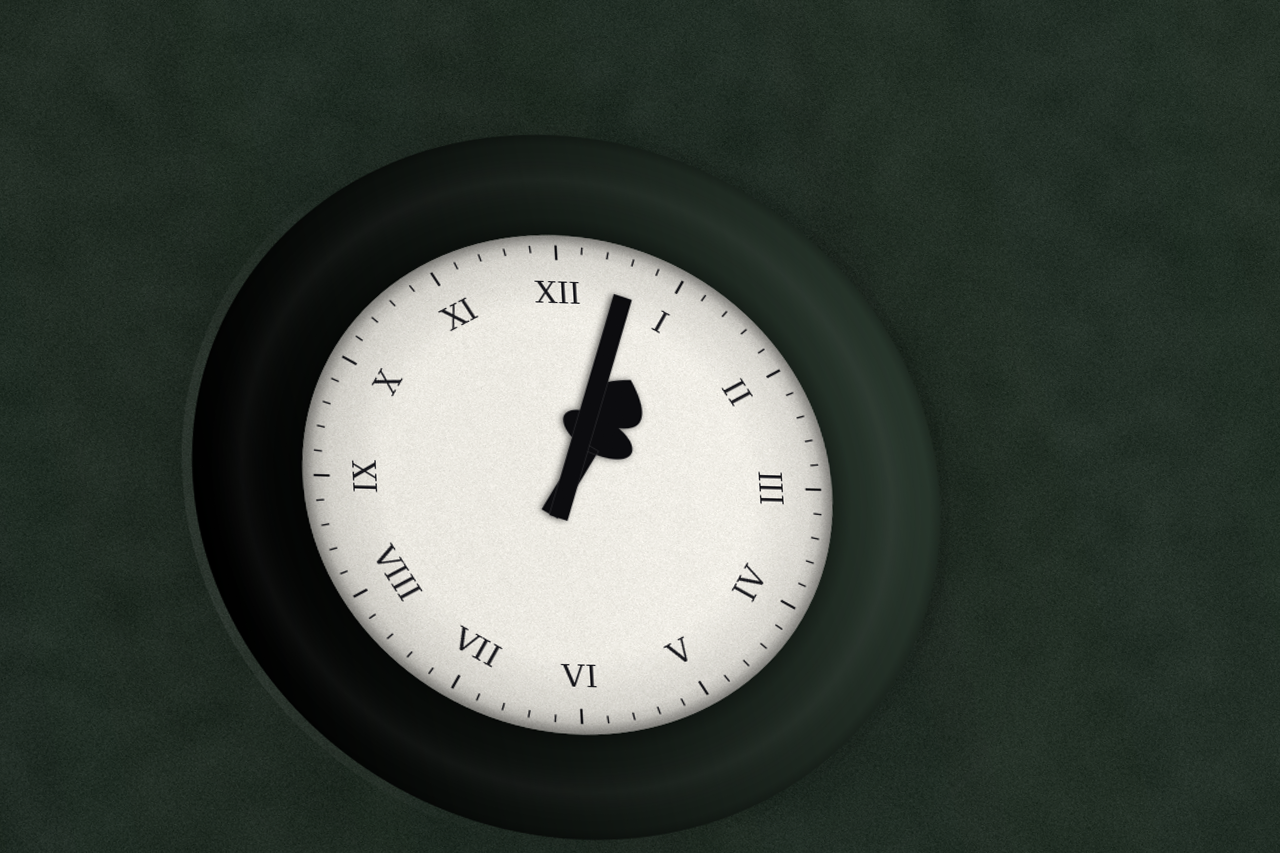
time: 1:03
